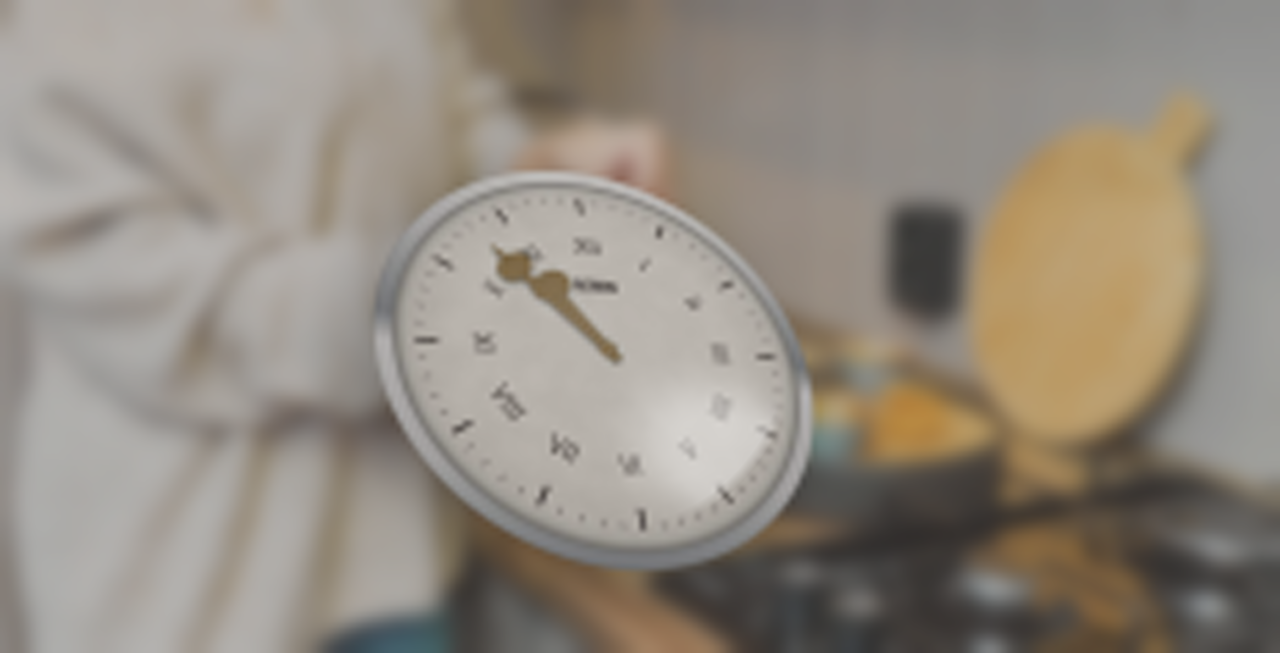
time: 10:53
